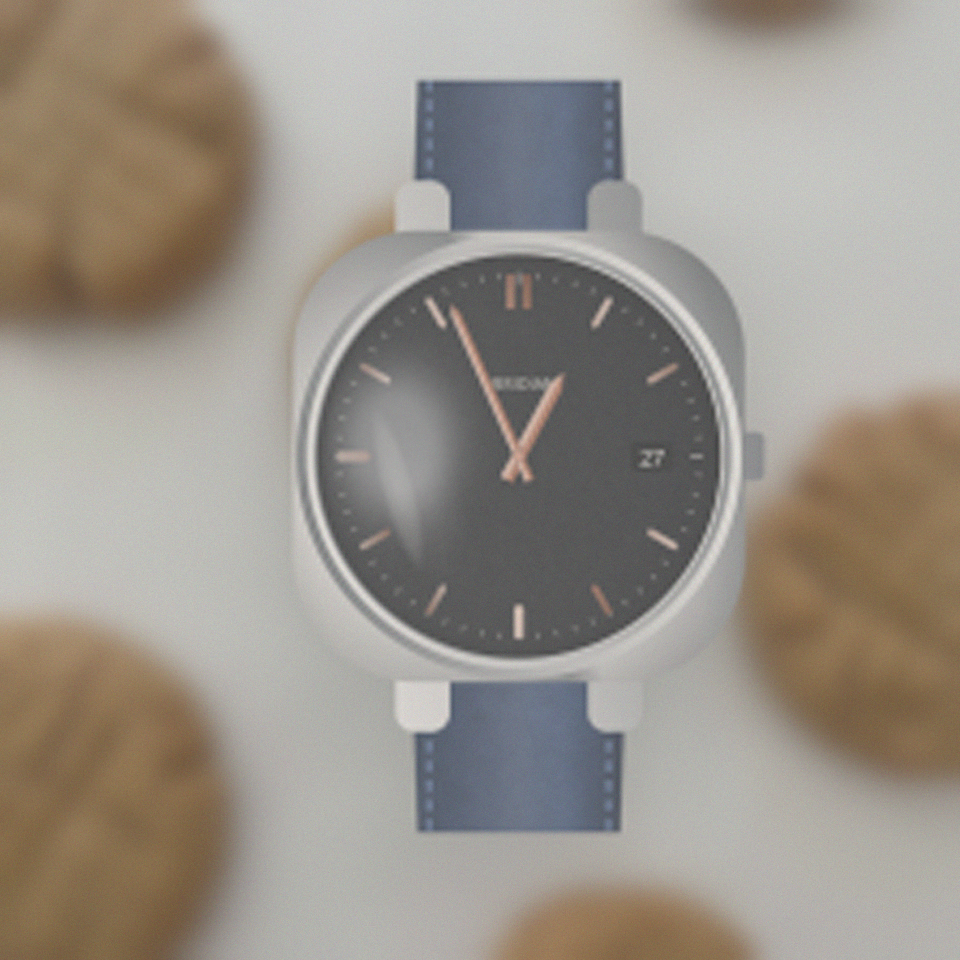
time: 12:56
